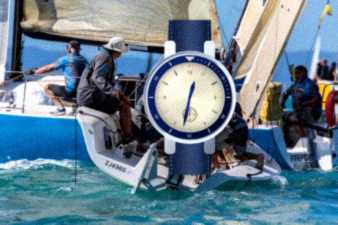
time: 12:32
